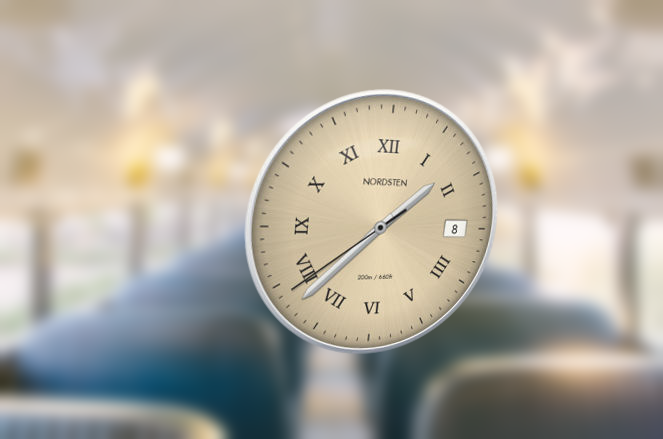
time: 1:37:39
